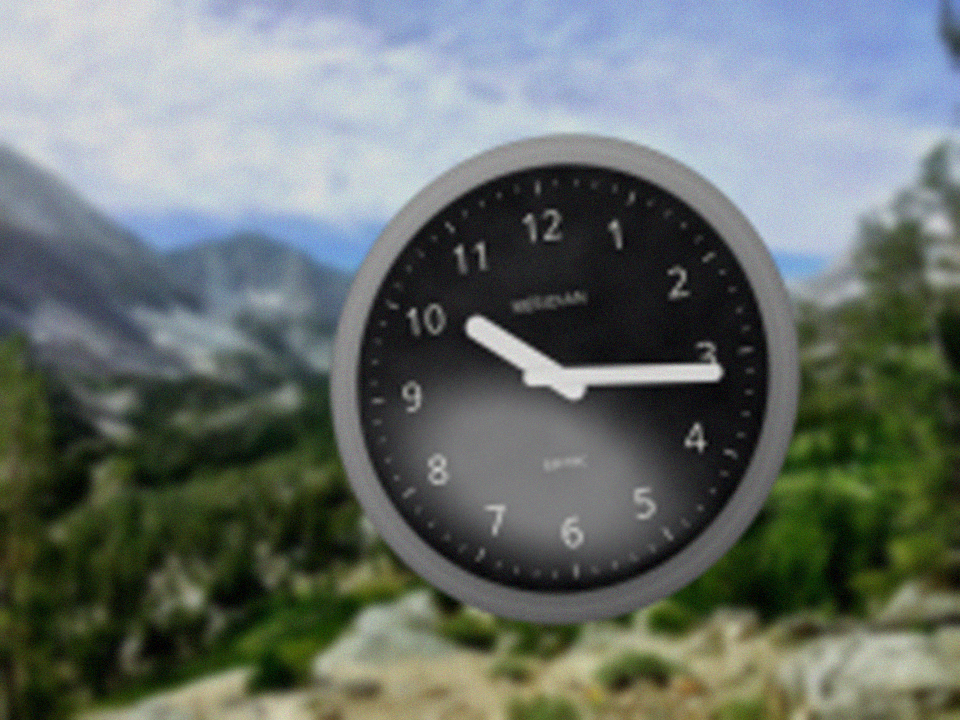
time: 10:16
